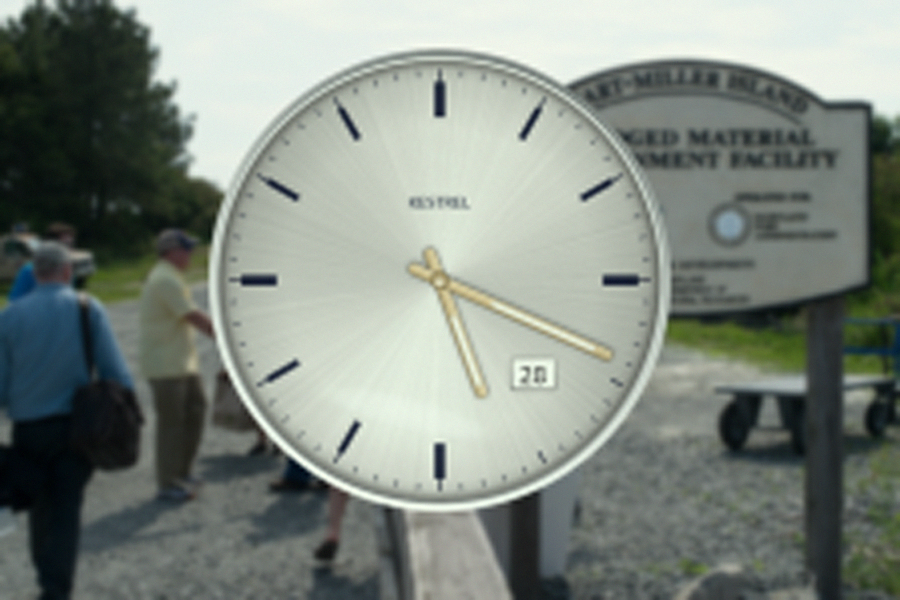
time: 5:19
